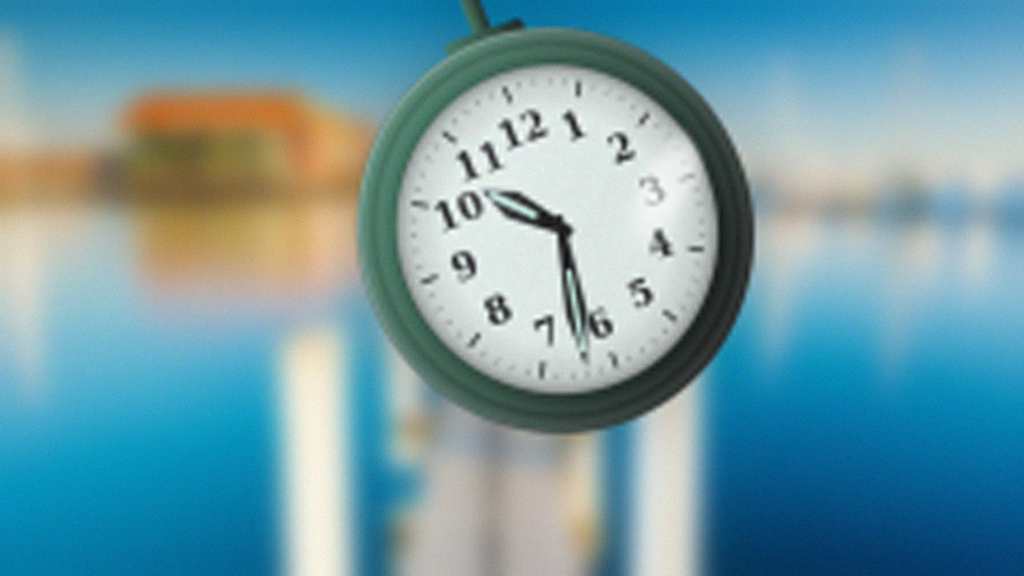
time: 10:32
